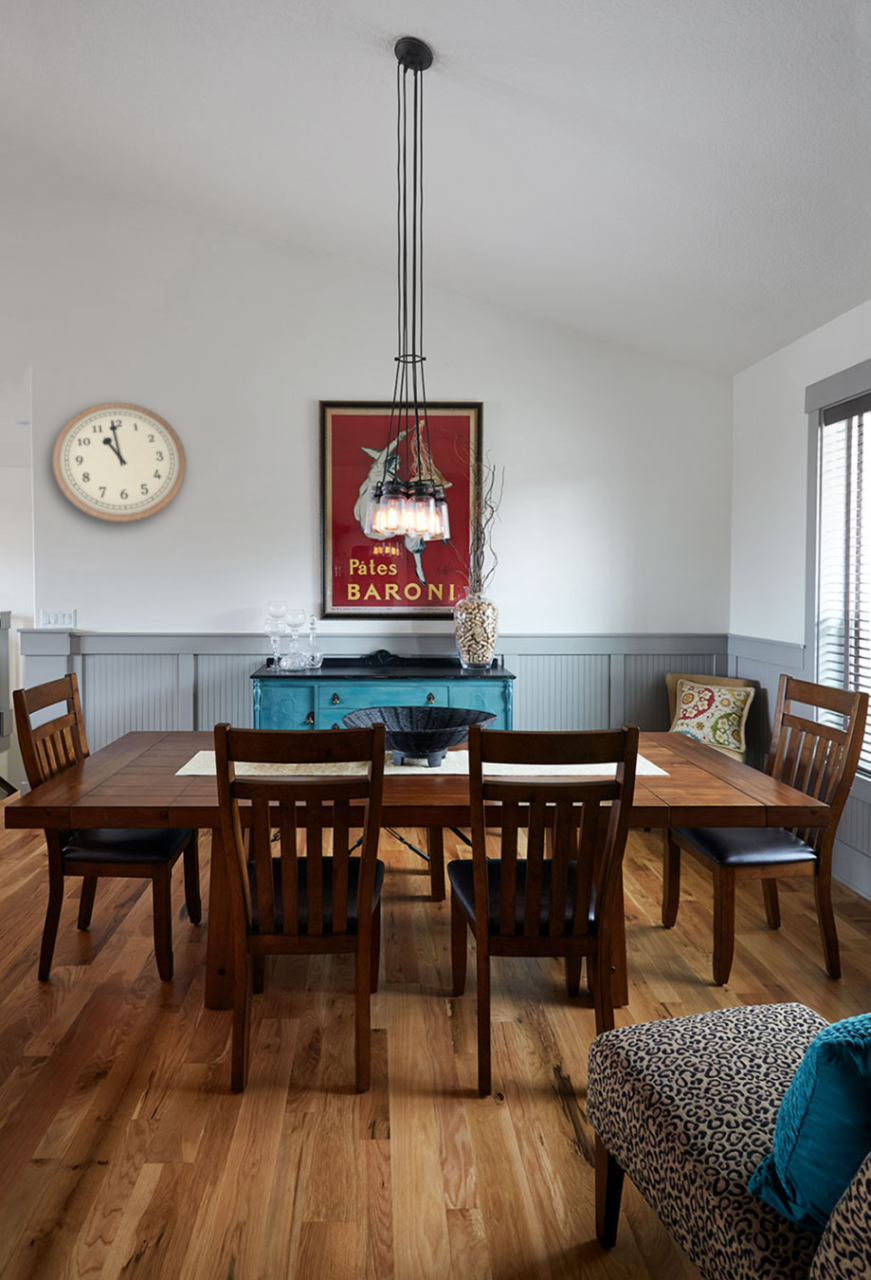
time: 10:59
